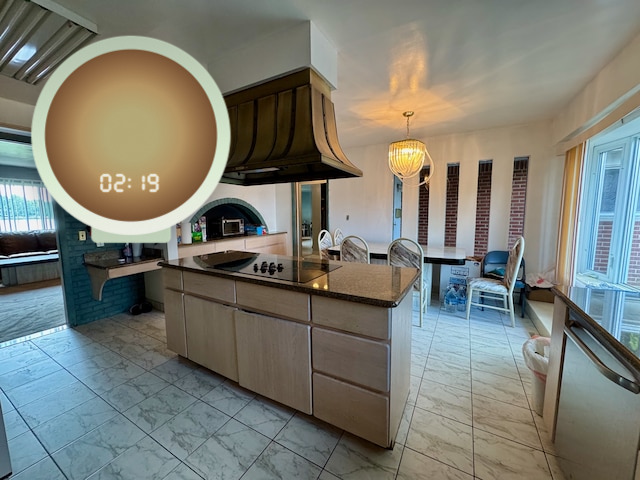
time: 2:19
